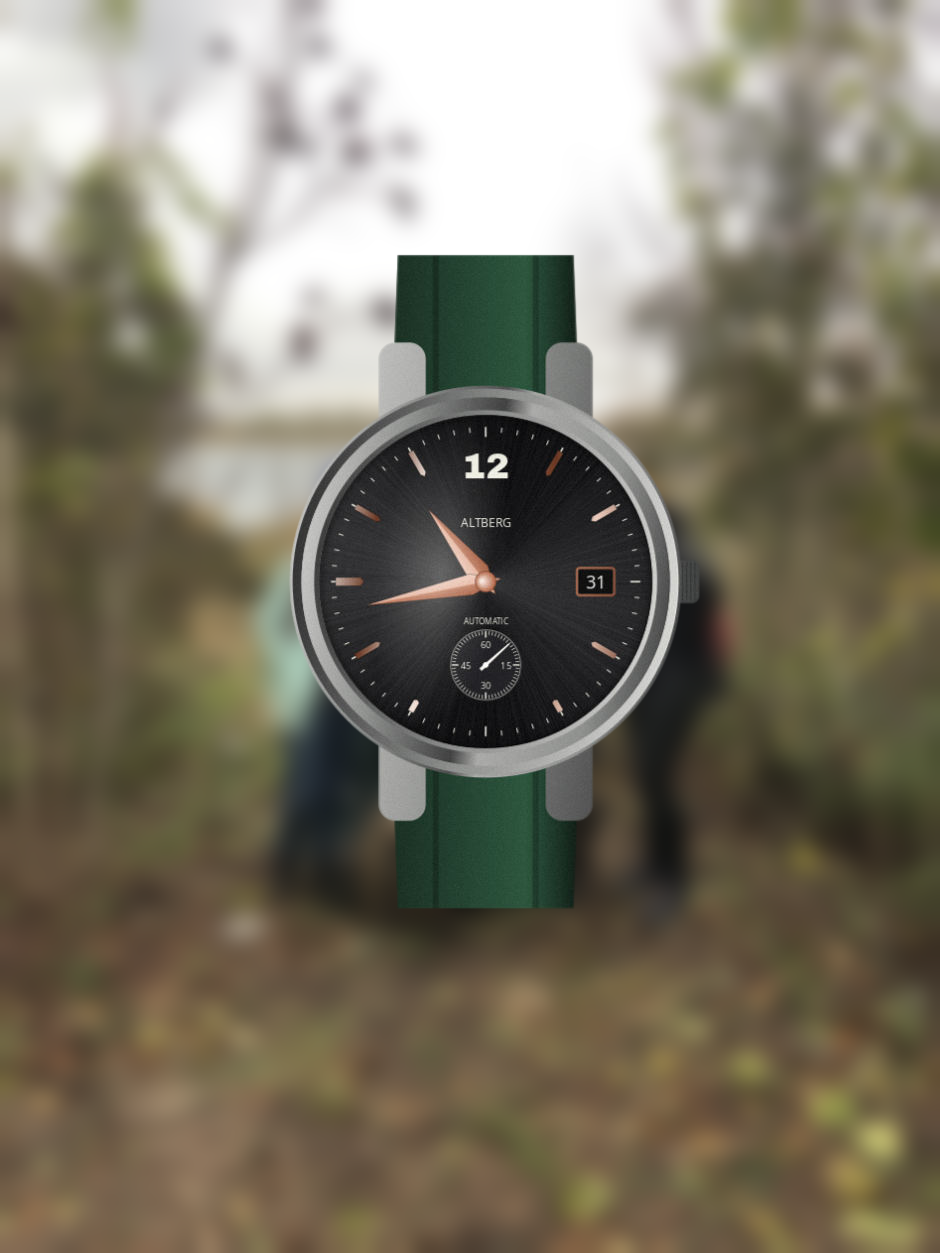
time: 10:43:08
